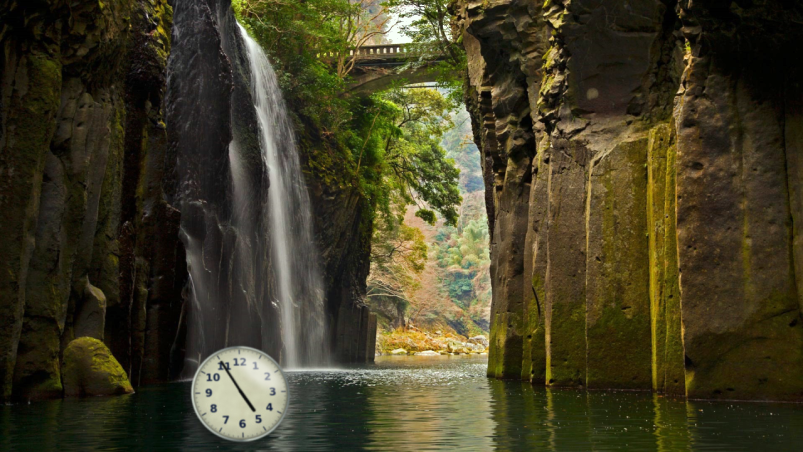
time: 4:55
